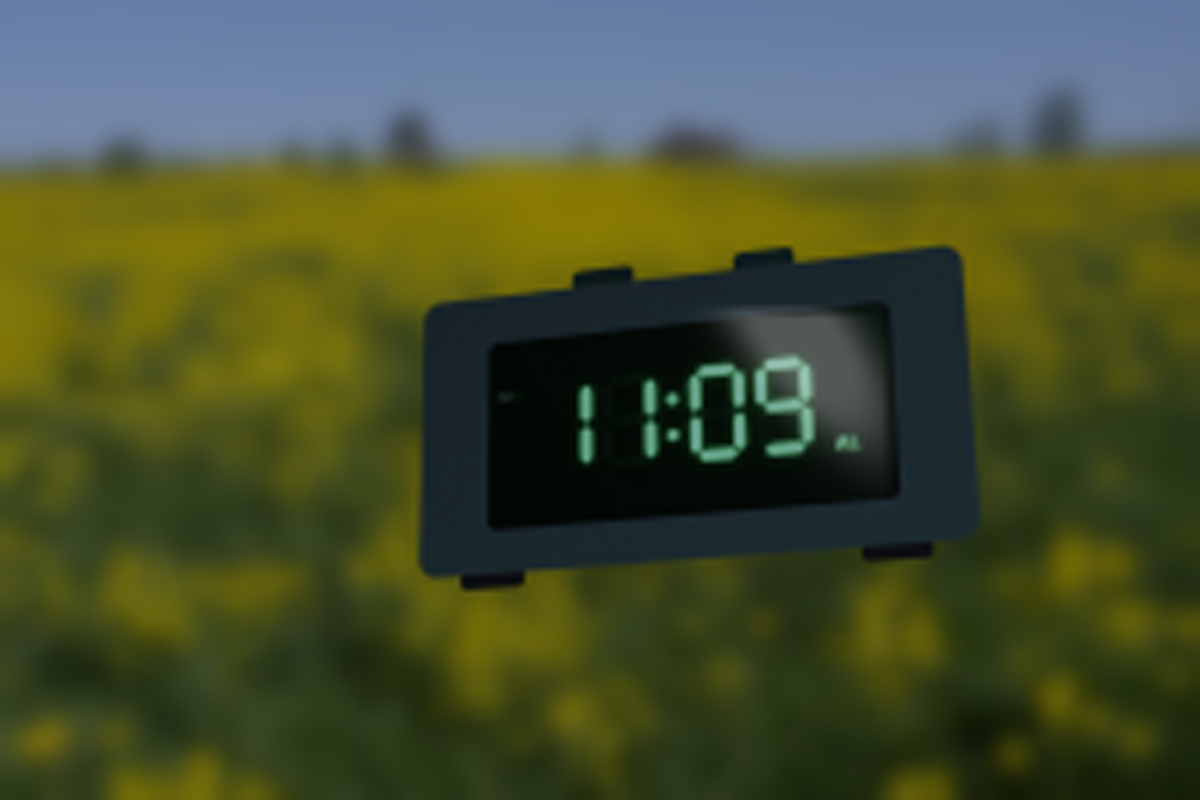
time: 11:09
